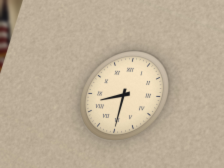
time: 8:30
